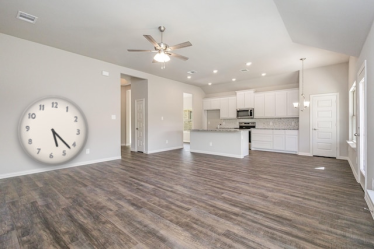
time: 5:22
